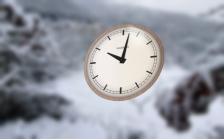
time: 10:02
